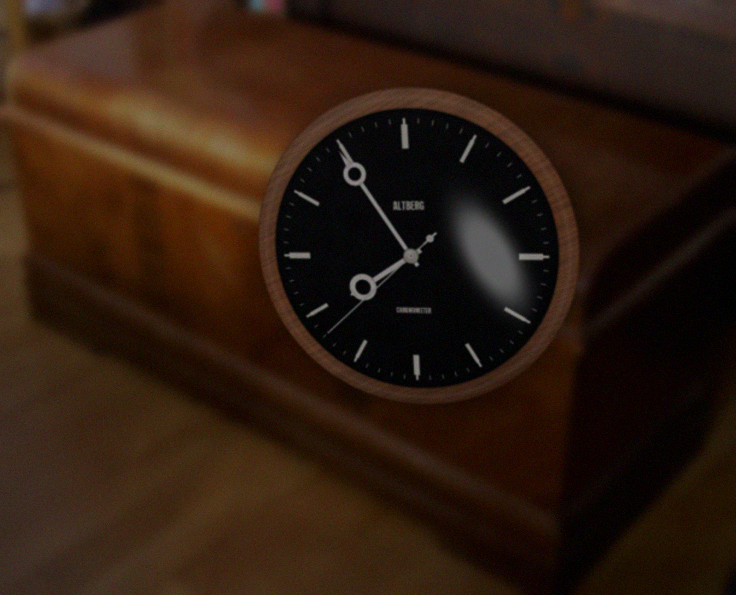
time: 7:54:38
